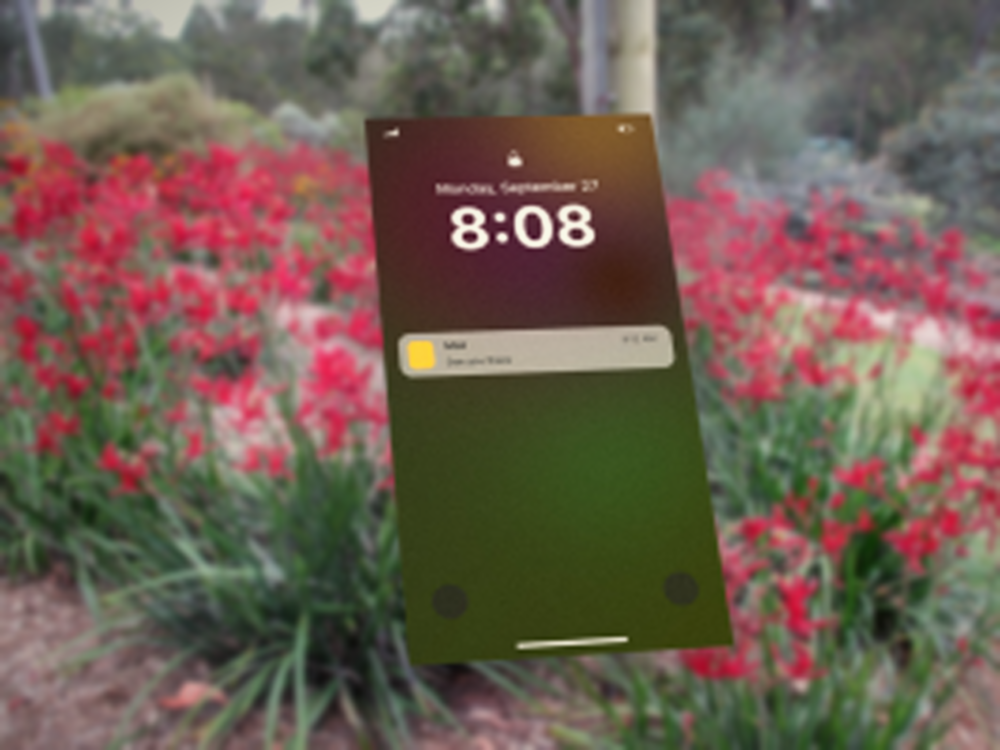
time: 8:08
